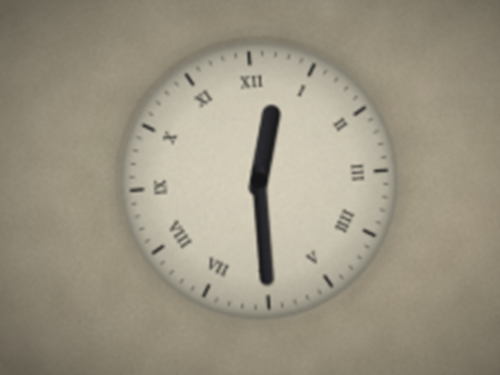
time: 12:30
